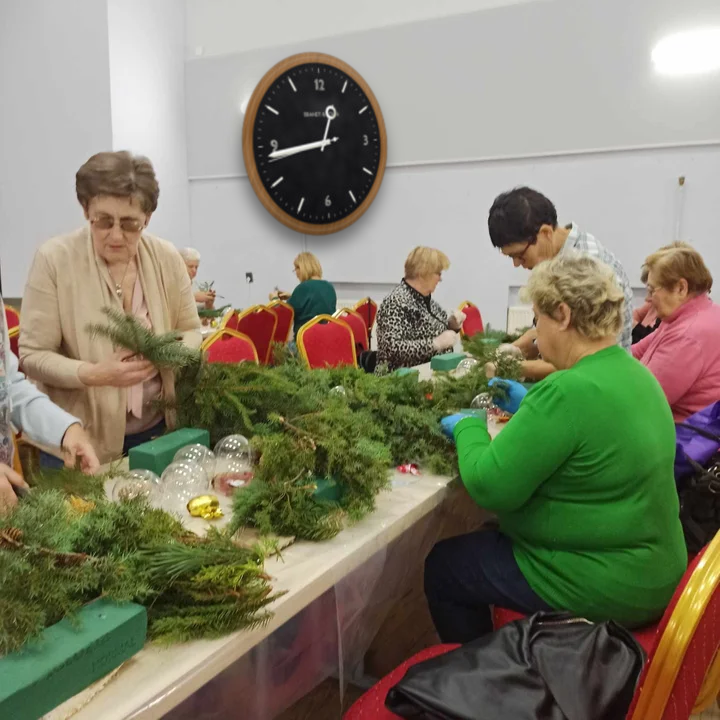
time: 12:43:43
